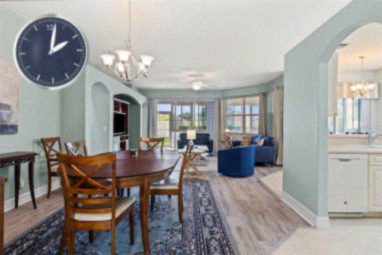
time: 2:02
